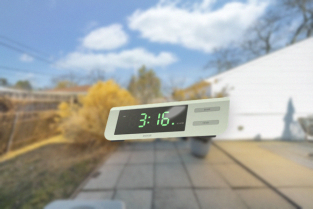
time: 3:16
